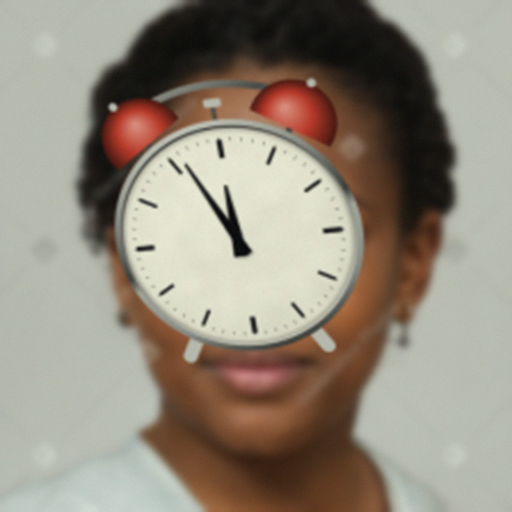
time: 11:56
